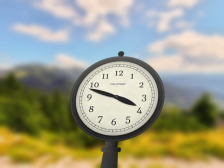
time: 3:48
